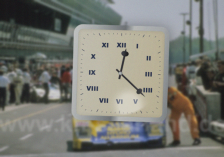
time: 12:22
